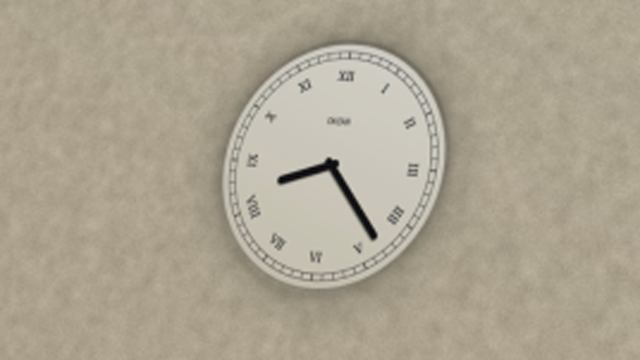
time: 8:23
